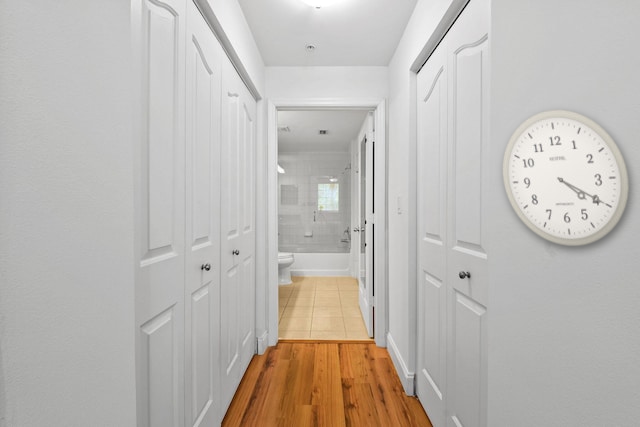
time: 4:20
